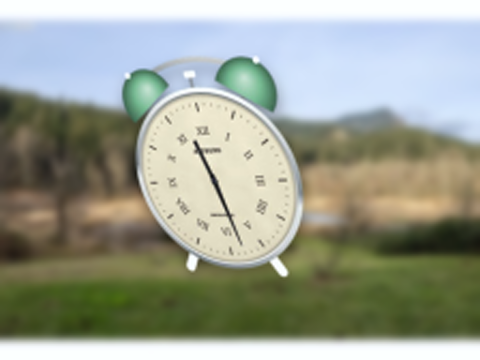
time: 11:28
